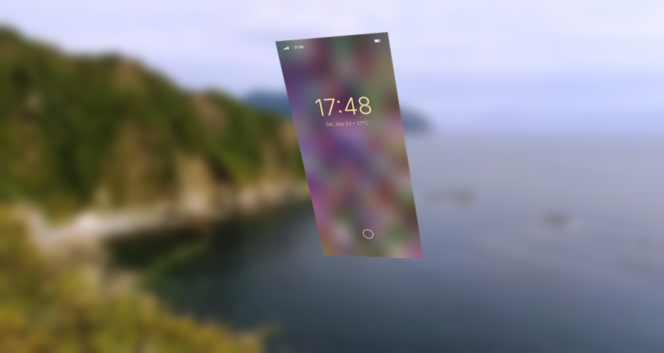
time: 17:48
